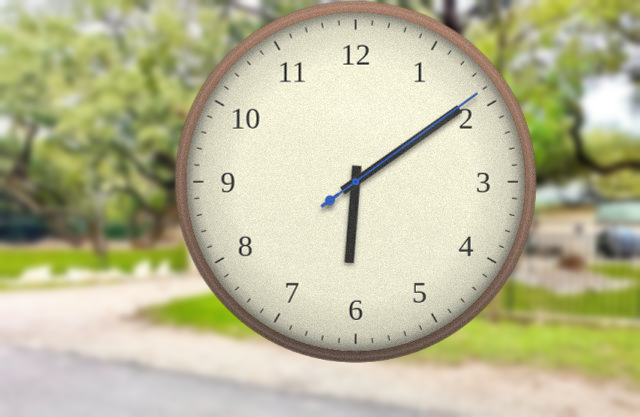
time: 6:09:09
